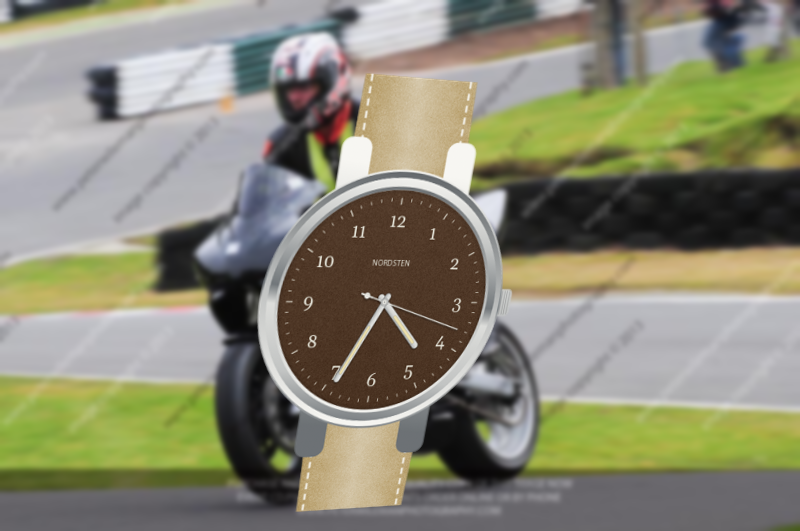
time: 4:34:18
